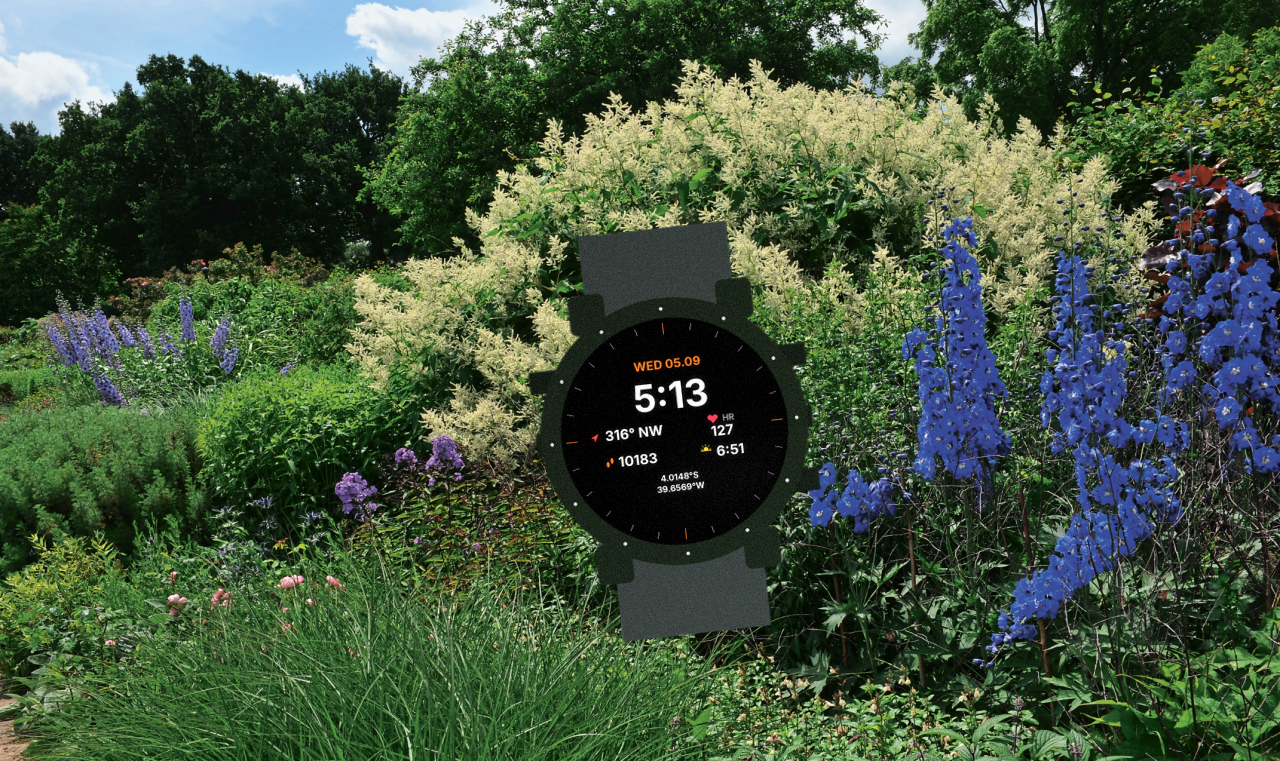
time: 5:13
